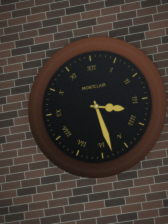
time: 3:28
